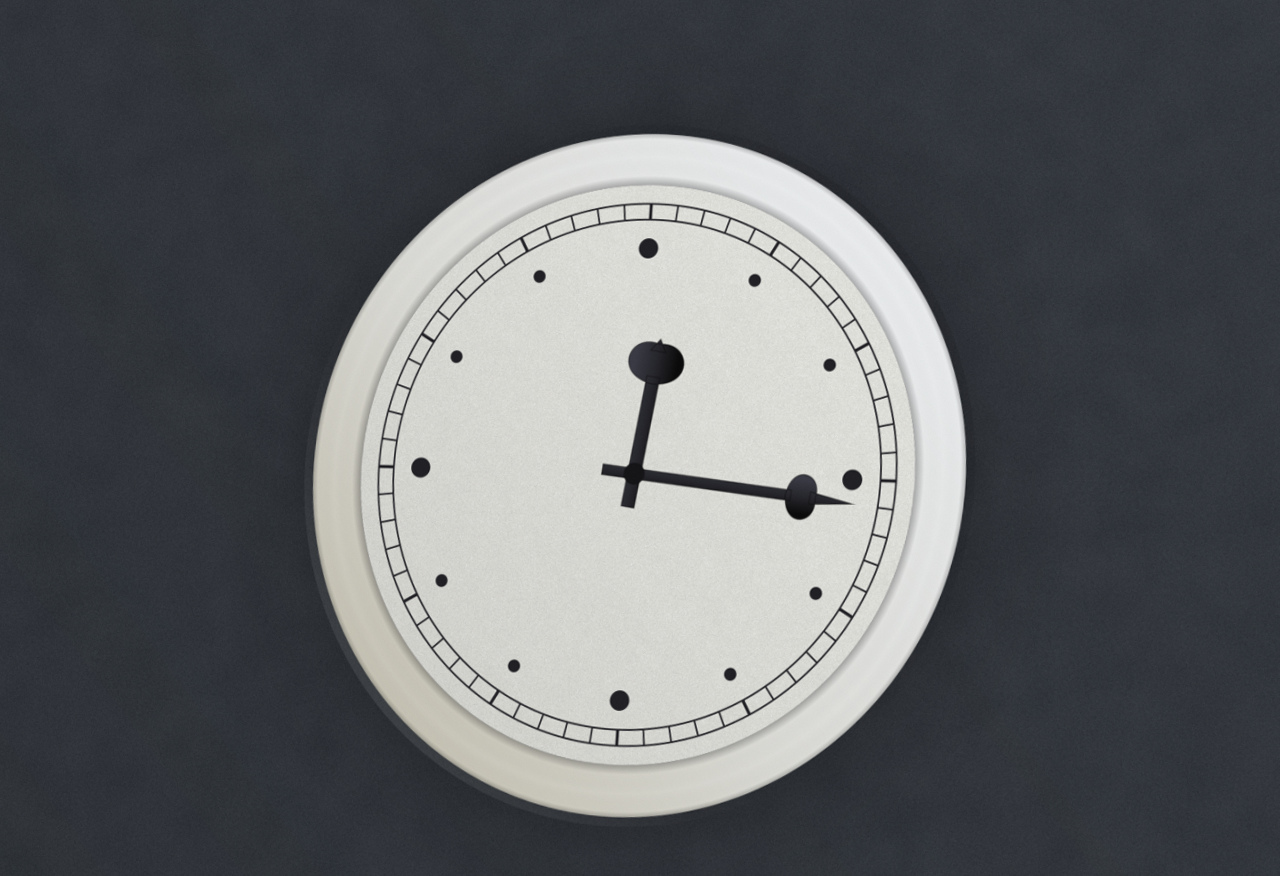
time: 12:16
